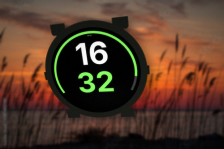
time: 16:32
